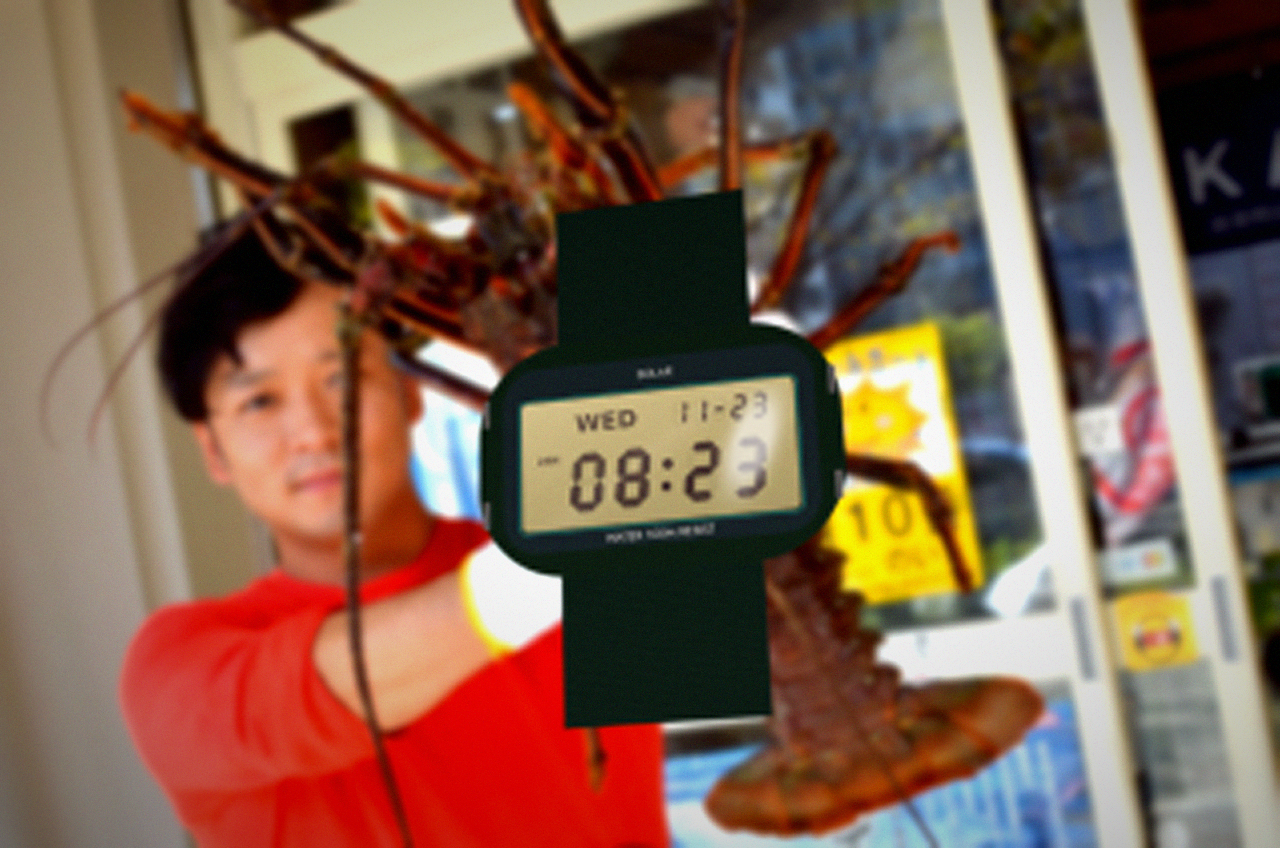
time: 8:23
